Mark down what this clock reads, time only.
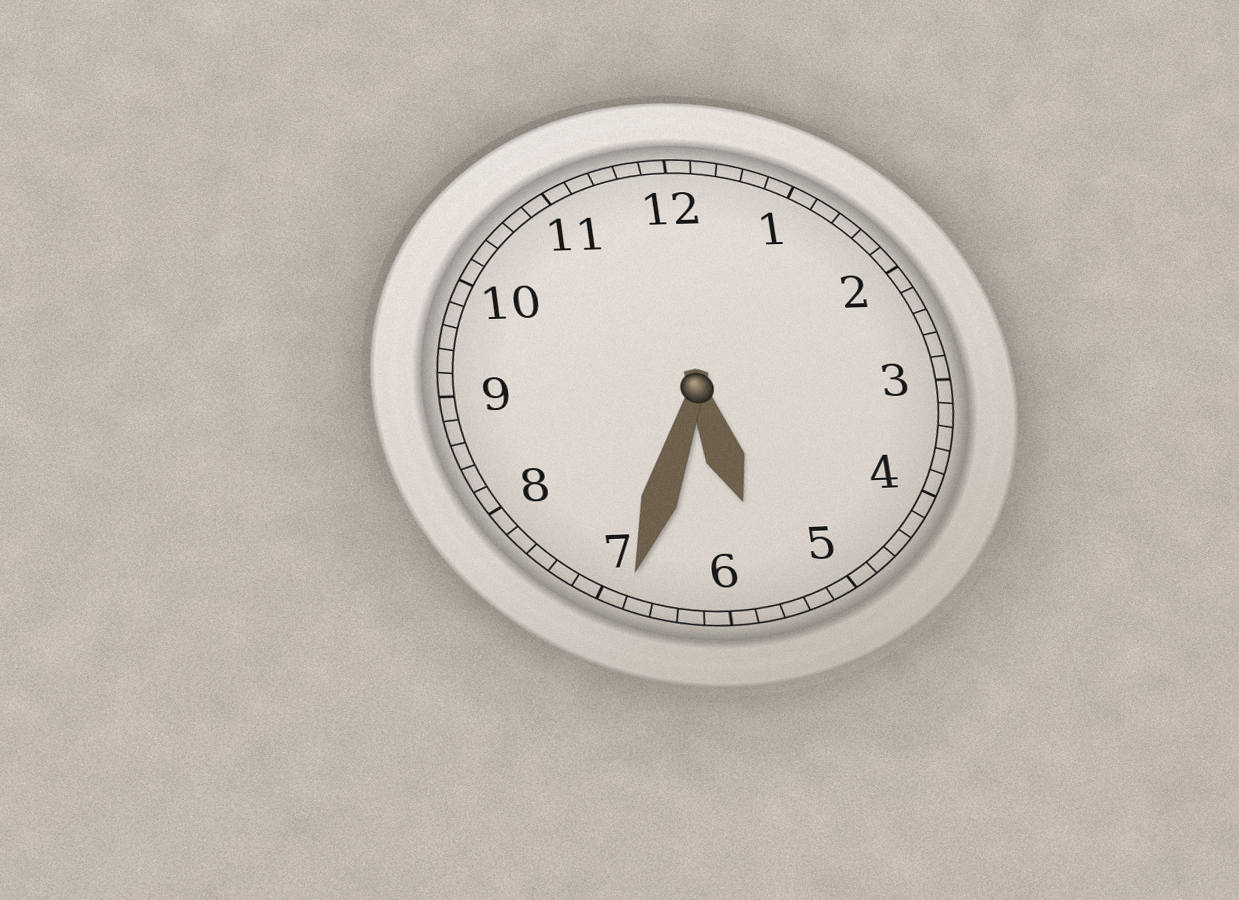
5:34
